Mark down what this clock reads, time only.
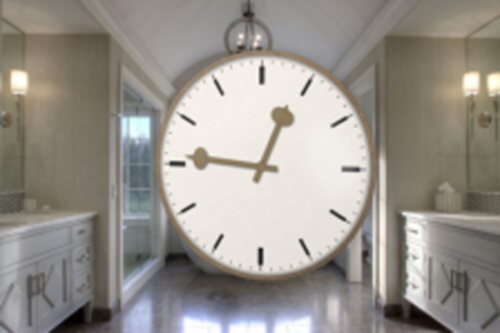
12:46
